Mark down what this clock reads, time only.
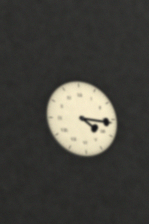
4:16
